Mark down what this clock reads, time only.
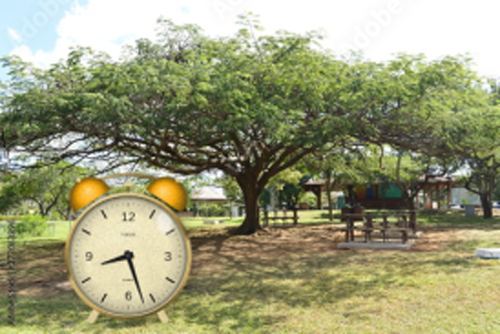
8:27
